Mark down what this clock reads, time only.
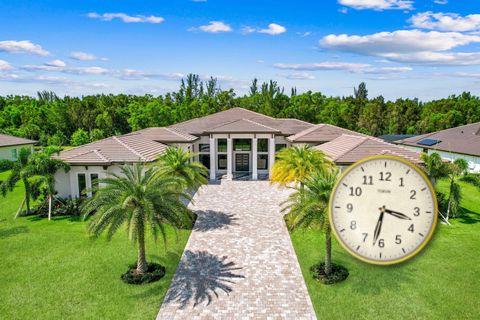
3:32
